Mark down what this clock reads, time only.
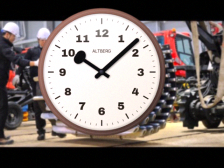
10:08
